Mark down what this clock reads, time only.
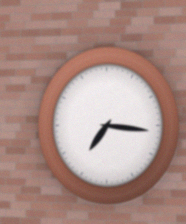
7:16
